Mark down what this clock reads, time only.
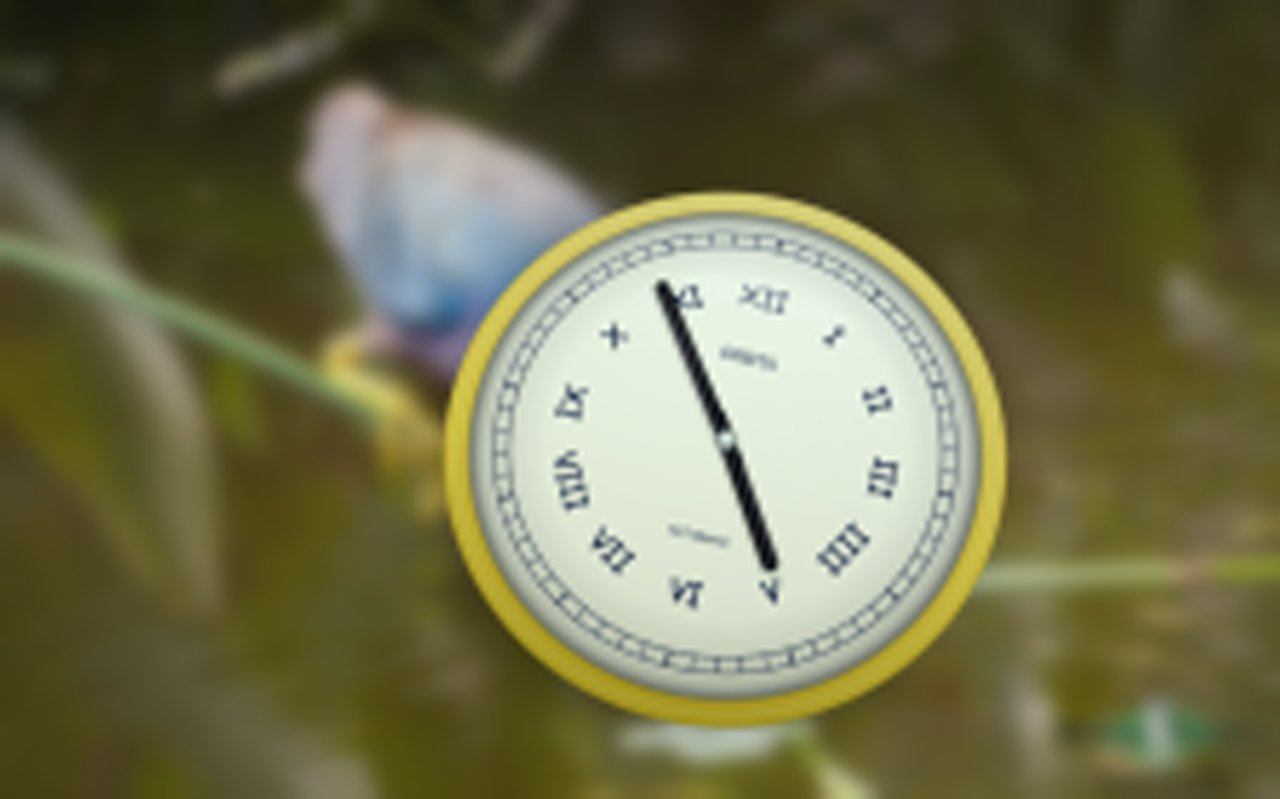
4:54
